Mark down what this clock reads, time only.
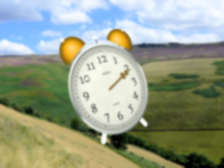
2:11
